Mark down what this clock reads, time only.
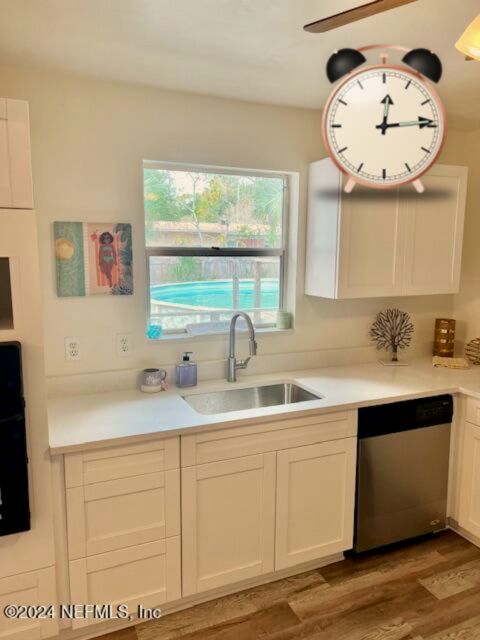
12:14
